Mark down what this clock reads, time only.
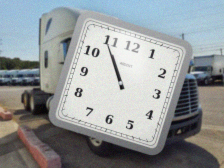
10:54
